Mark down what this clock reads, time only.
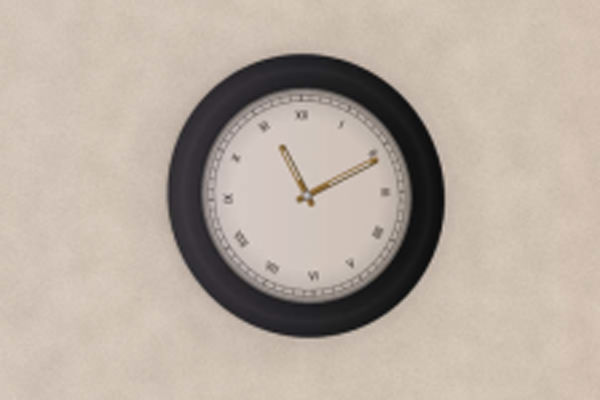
11:11
